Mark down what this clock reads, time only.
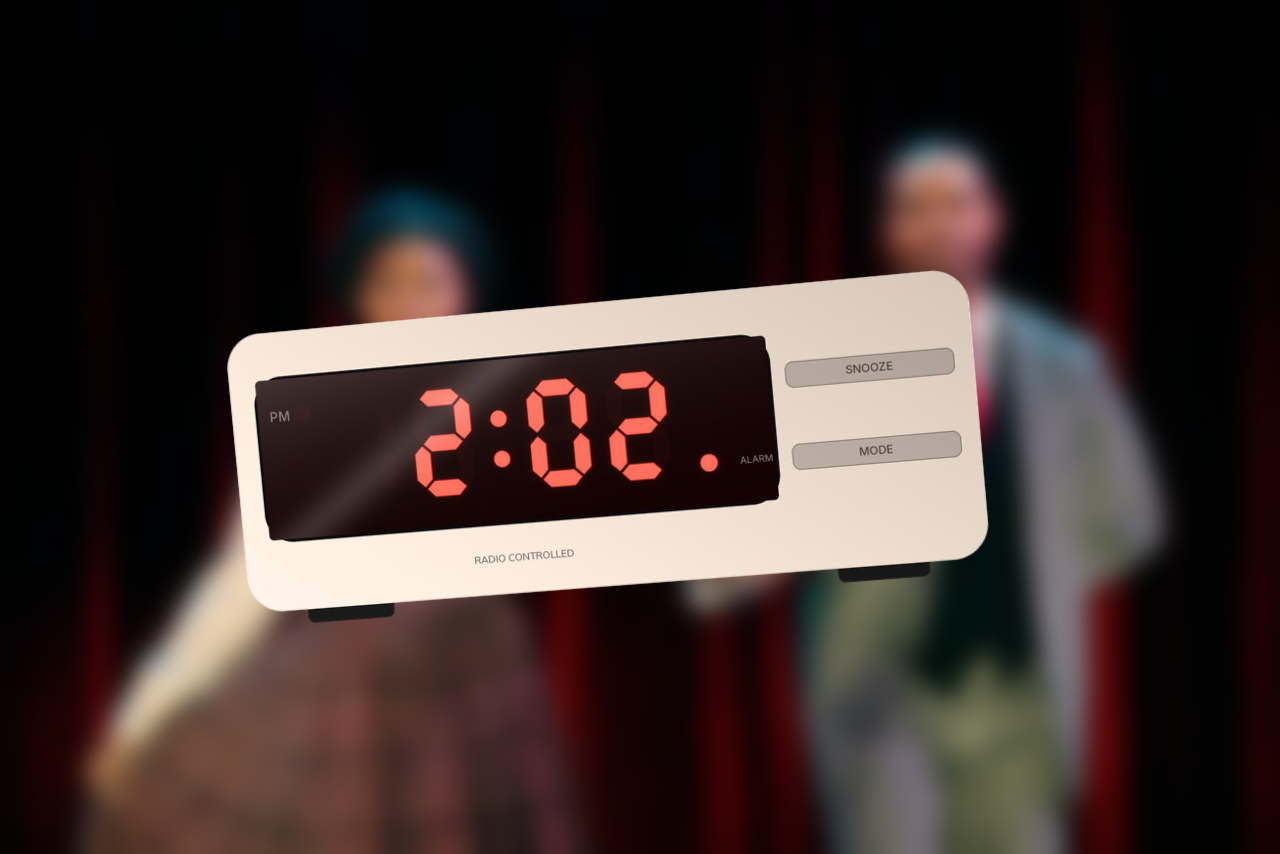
2:02
